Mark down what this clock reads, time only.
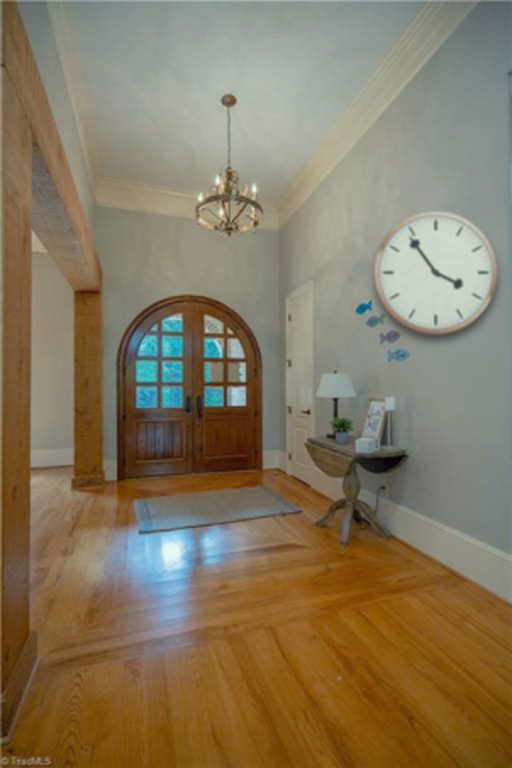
3:54
